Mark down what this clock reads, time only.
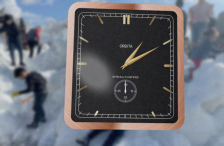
1:10
